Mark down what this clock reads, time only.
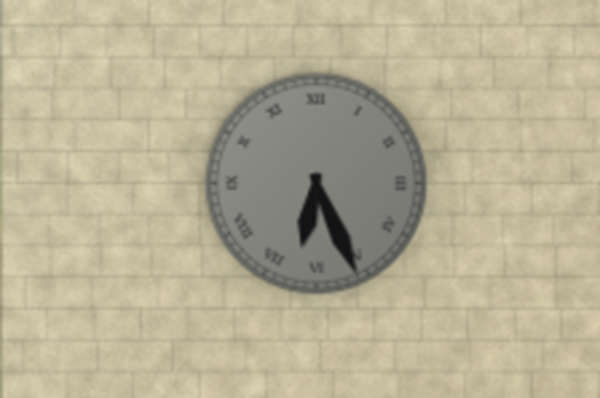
6:26
